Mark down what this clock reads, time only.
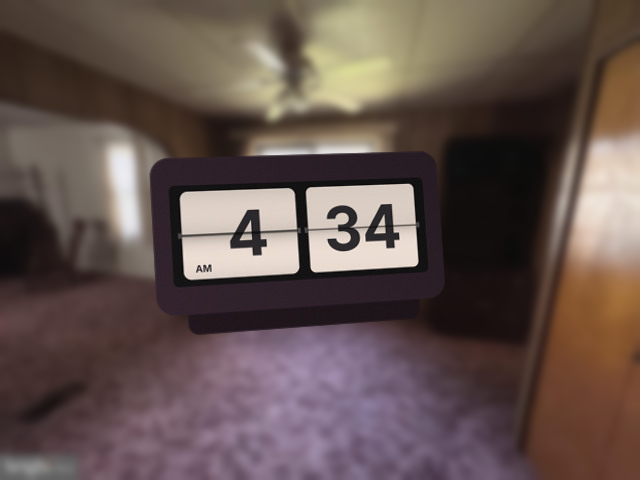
4:34
